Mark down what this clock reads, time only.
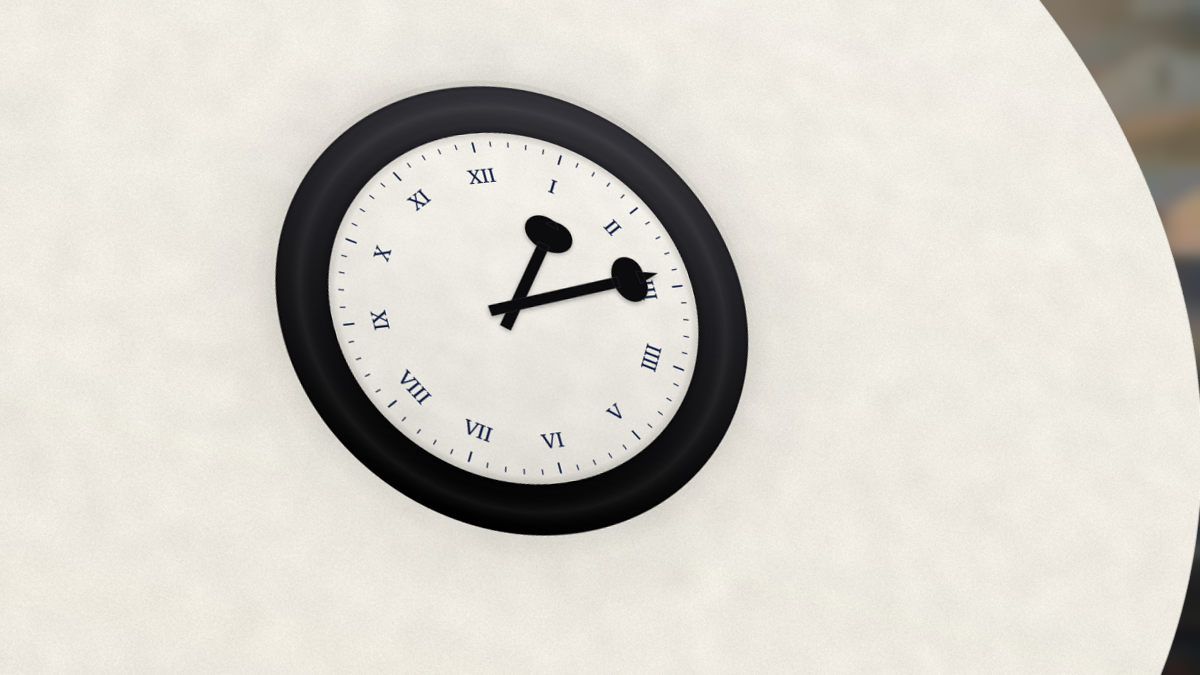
1:14
